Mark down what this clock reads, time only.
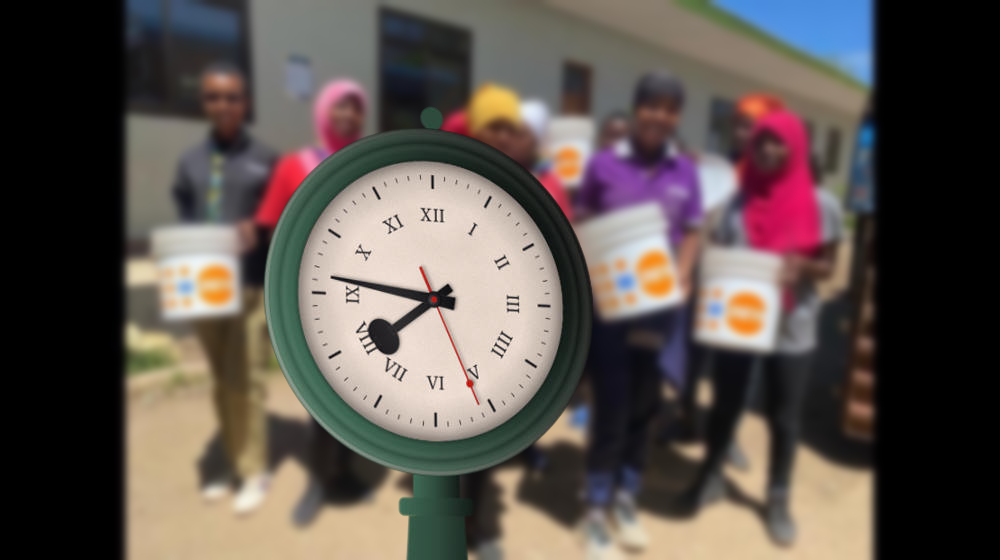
7:46:26
